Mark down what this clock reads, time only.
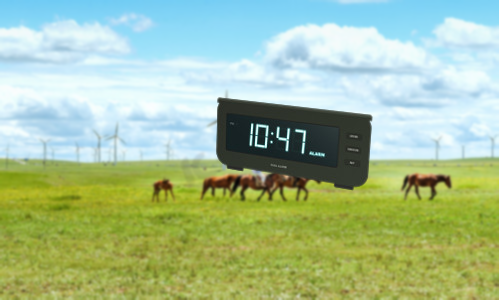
10:47
